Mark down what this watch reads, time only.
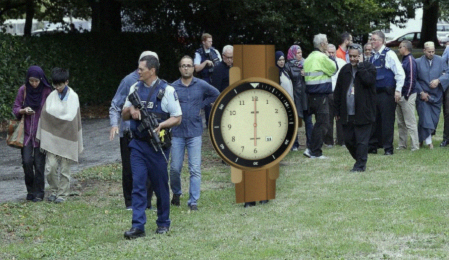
6:00
